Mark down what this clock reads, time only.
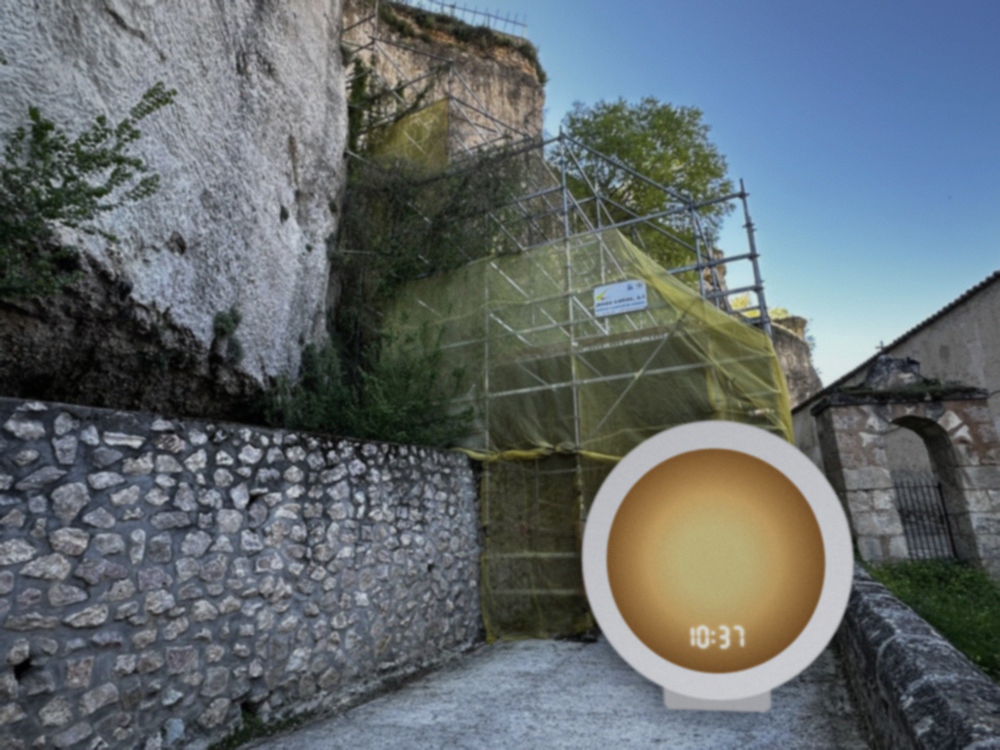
10:37
